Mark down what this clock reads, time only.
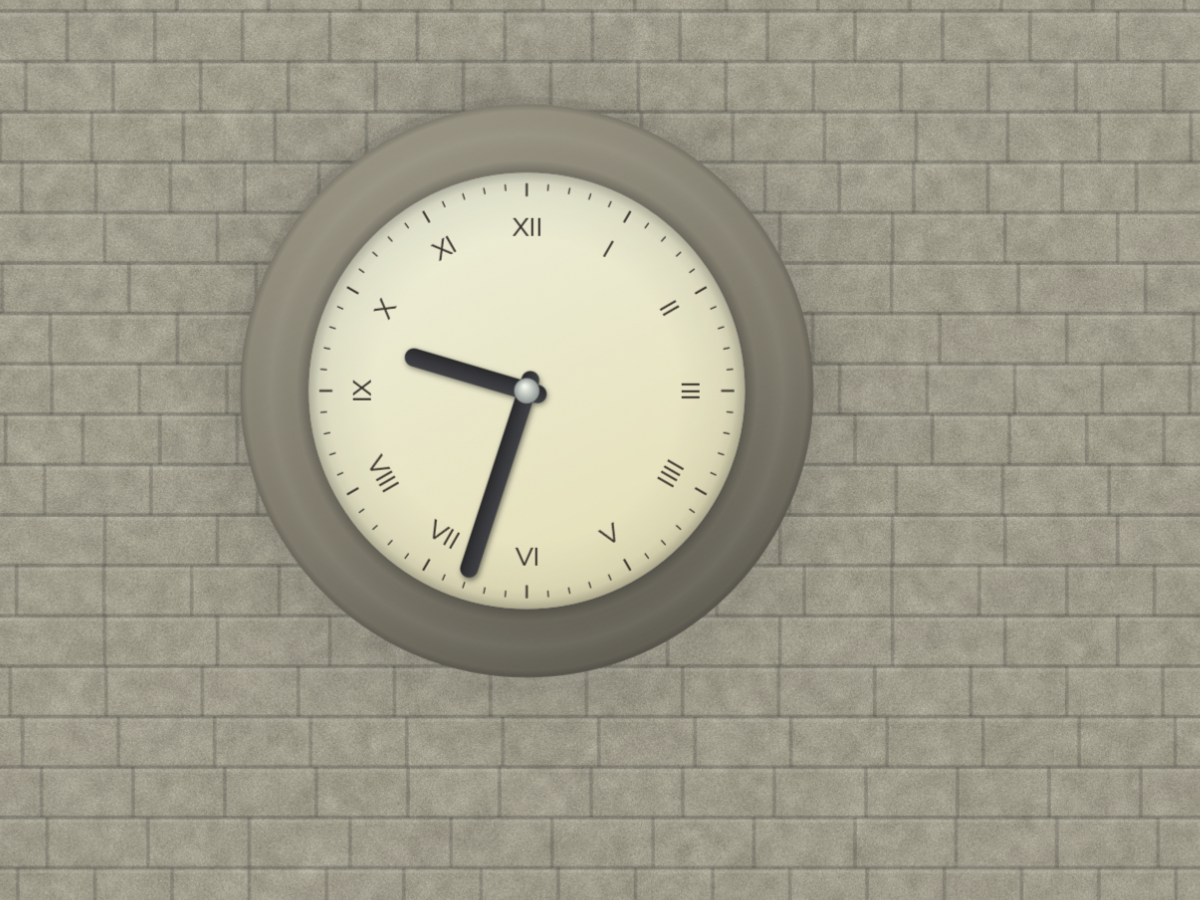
9:33
